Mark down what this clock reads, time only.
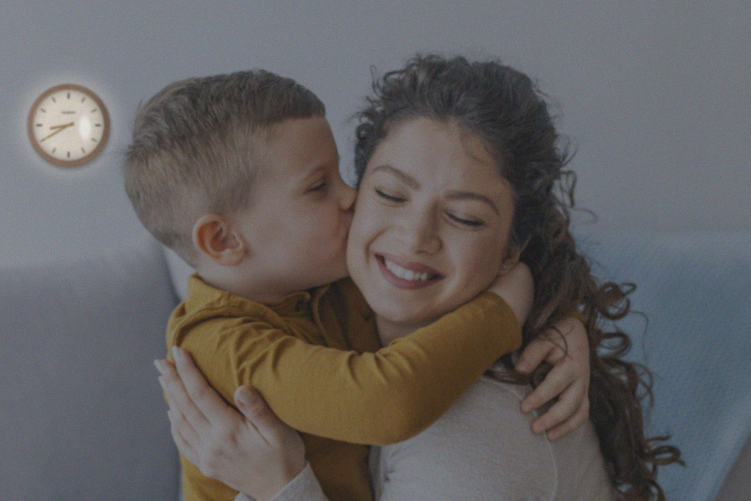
8:40
